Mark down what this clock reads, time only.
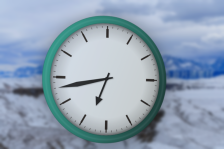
6:43
